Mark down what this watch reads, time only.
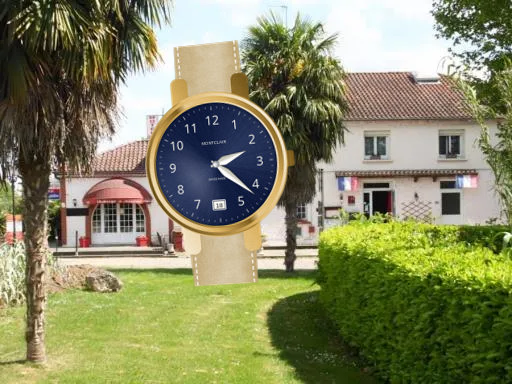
2:22
